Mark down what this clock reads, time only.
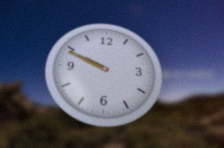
9:49
